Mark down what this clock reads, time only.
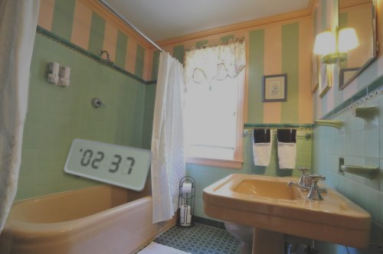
2:37
